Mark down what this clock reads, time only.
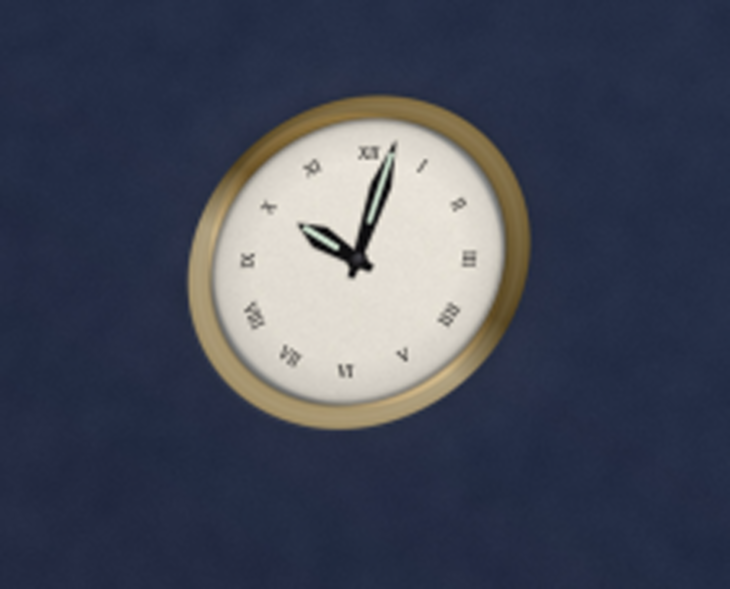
10:02
